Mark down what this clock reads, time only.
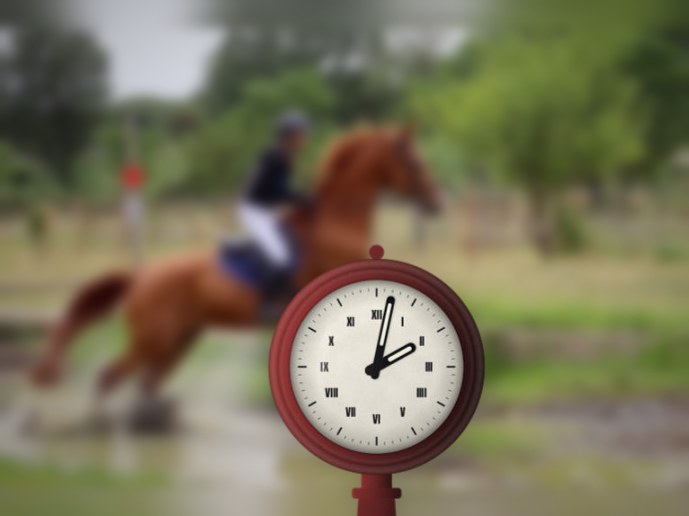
2:02
